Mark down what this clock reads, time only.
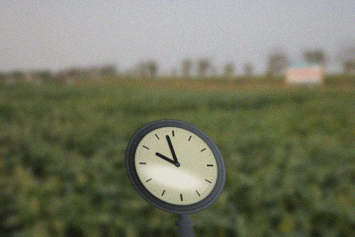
9:58
